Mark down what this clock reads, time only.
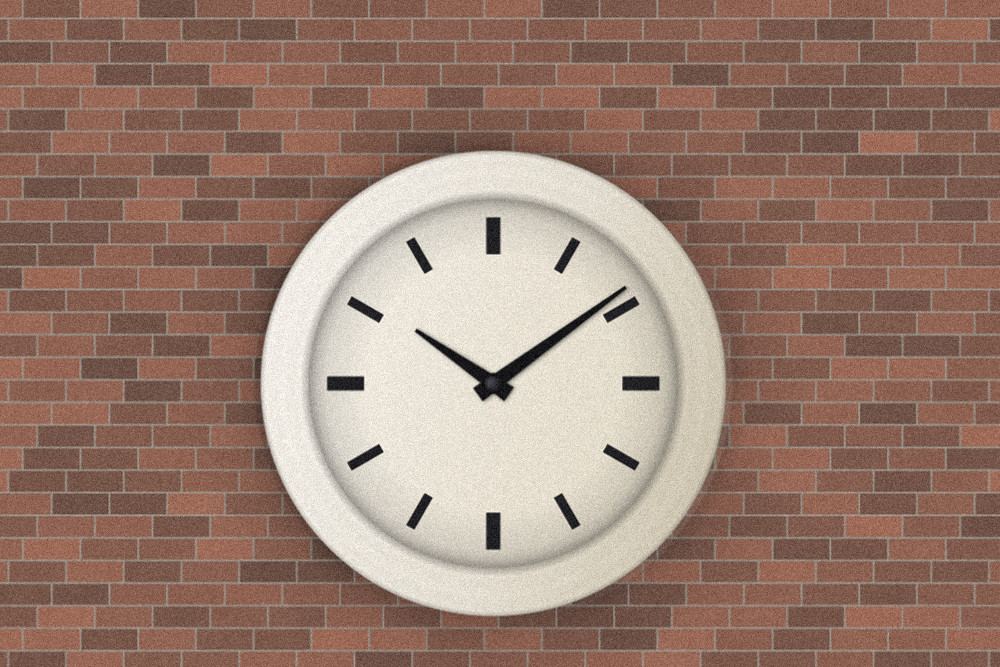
10:09
